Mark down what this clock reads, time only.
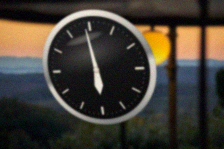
5:59
